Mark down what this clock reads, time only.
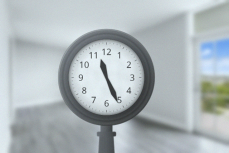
11:26
